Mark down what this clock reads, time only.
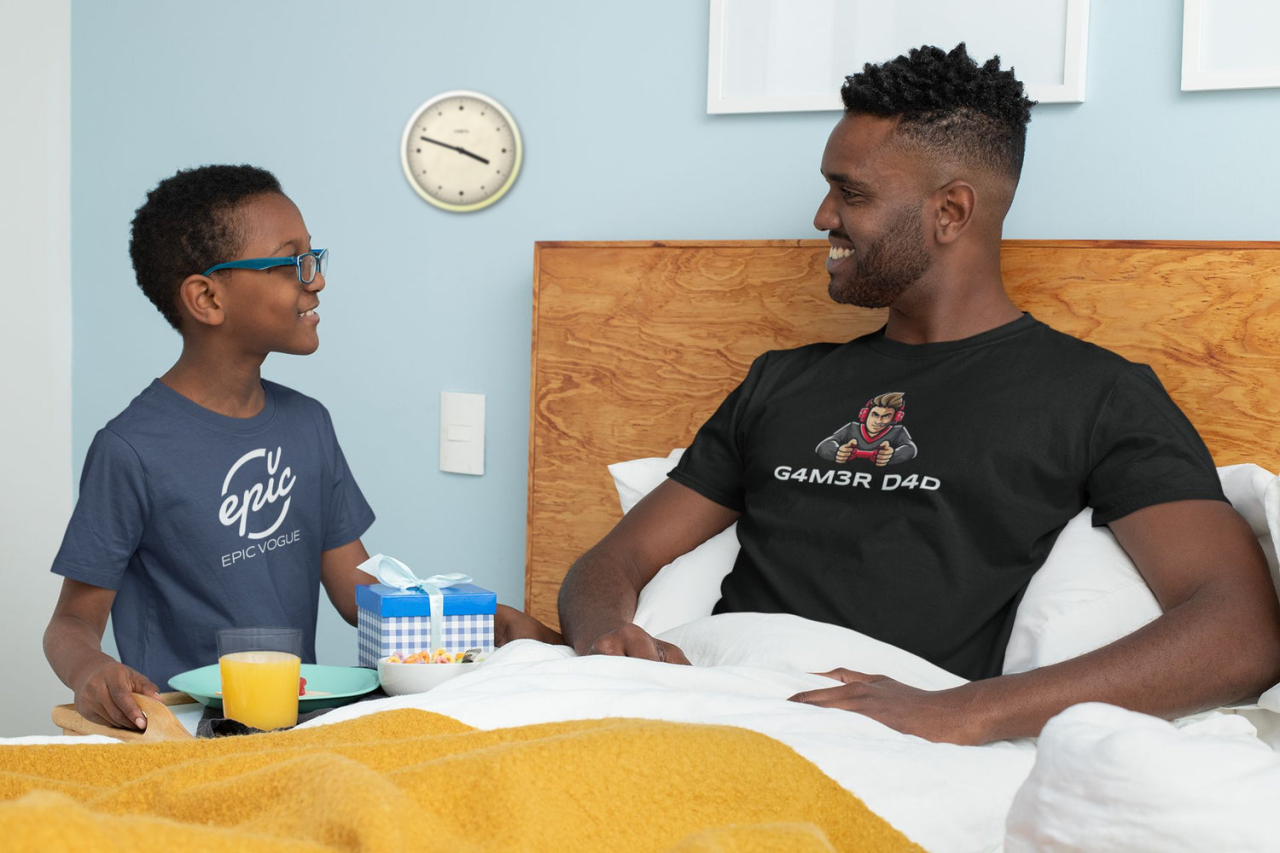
3:48
